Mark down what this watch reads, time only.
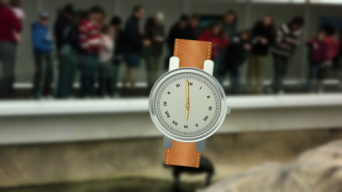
5:59
